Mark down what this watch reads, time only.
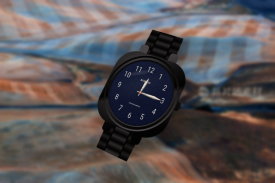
12:15
